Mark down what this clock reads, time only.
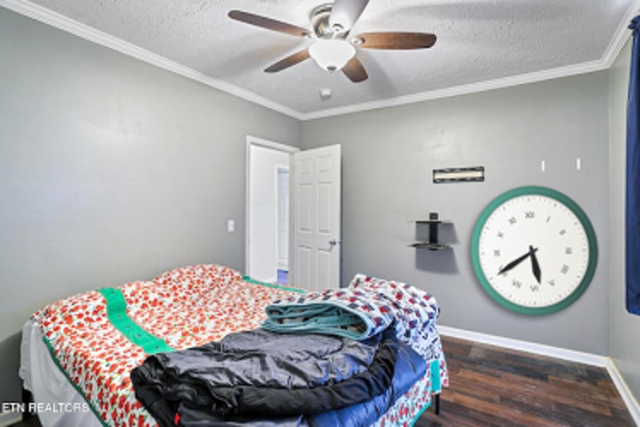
5:40
